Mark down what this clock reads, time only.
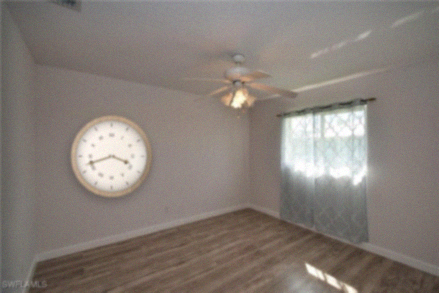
3:42
